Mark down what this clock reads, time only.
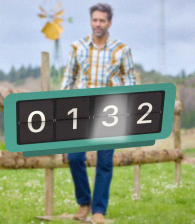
1:32
